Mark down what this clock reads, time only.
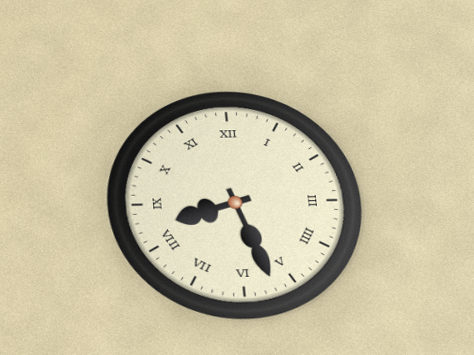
8:27
